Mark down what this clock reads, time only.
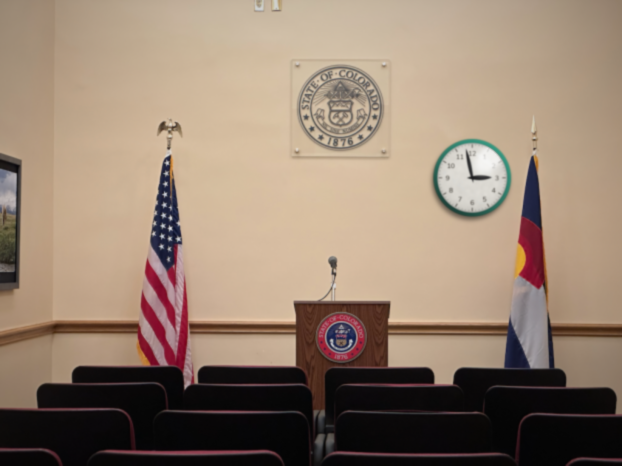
2:58
